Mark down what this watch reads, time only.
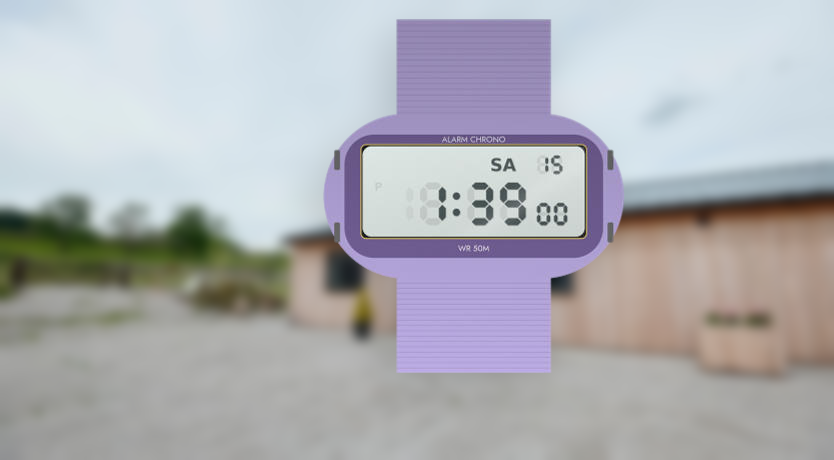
1:39:00
